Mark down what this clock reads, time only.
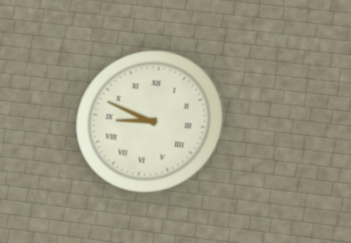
8:48
